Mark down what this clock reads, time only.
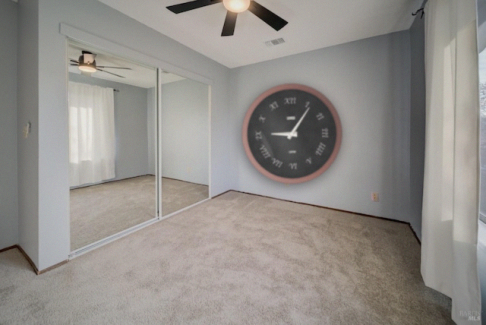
9:06
